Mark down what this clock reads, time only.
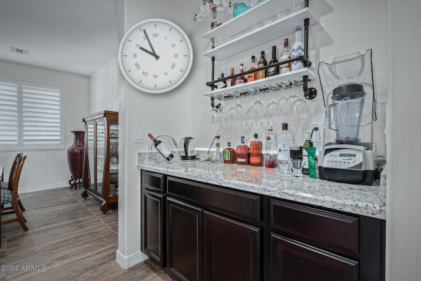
9:56
